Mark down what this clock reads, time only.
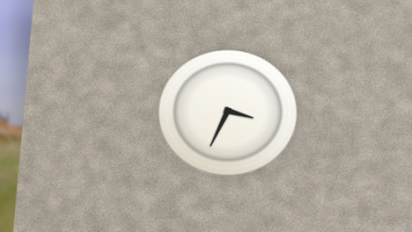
3:34
